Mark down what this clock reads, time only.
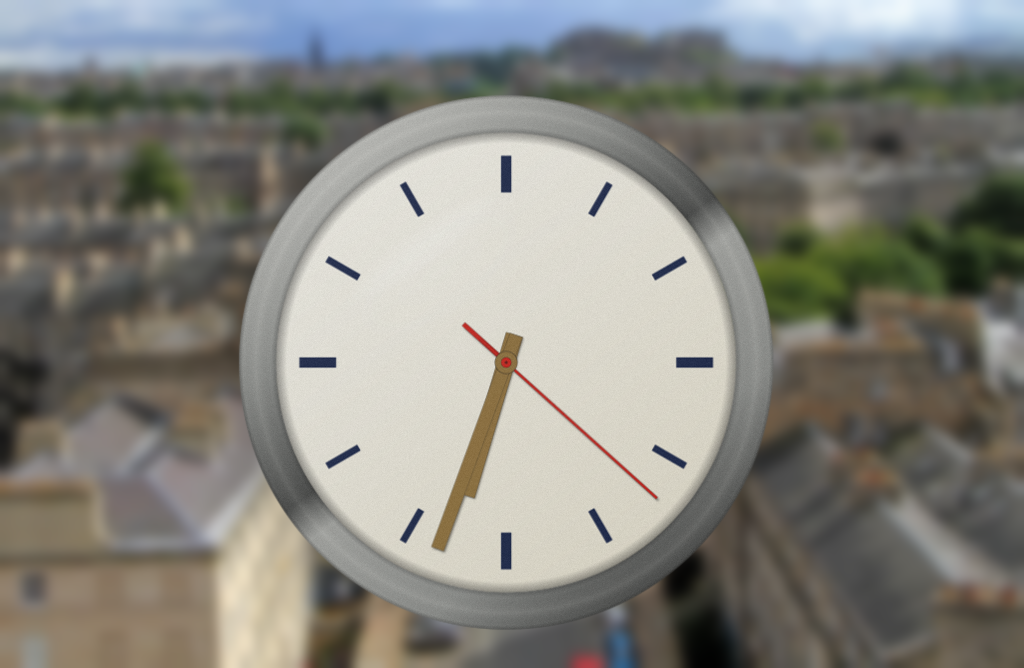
6:33:22
